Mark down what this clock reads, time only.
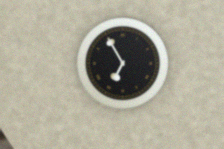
6:55
